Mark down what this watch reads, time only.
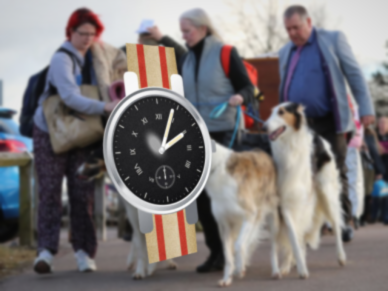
2:04
